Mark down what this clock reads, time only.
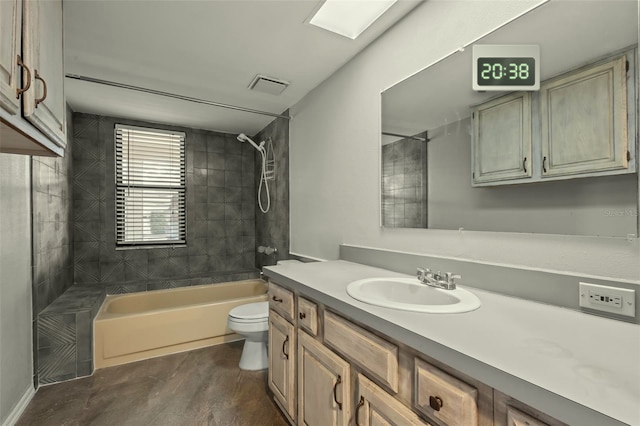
20:38
